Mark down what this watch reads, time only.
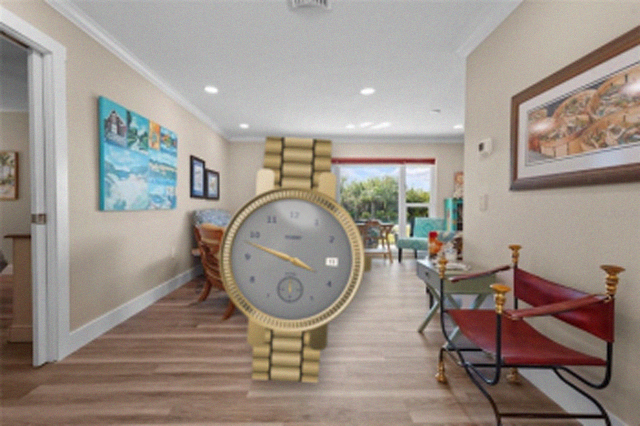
3:48
